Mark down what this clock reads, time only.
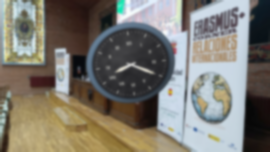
8:20
